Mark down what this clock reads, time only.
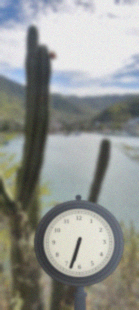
6:33
